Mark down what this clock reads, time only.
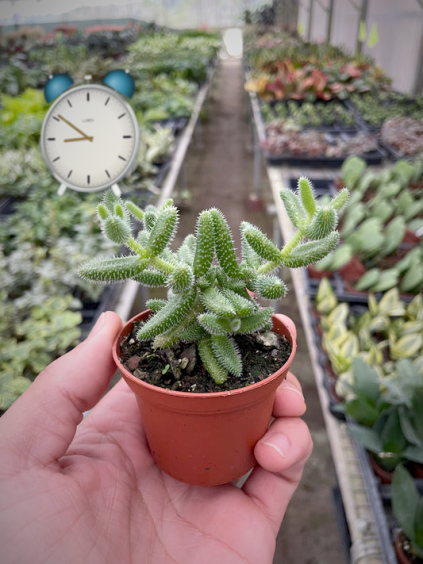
8:51
